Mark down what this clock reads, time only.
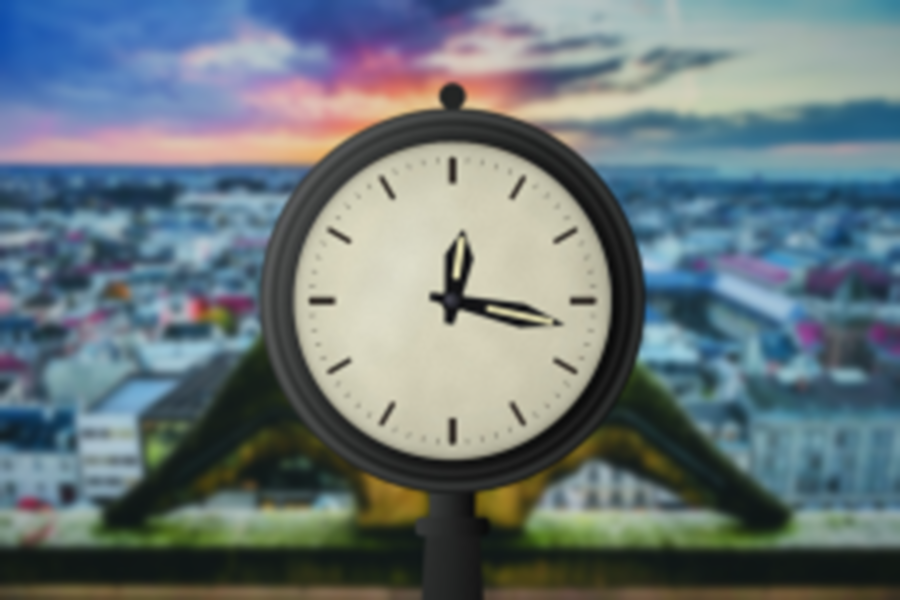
12:17
